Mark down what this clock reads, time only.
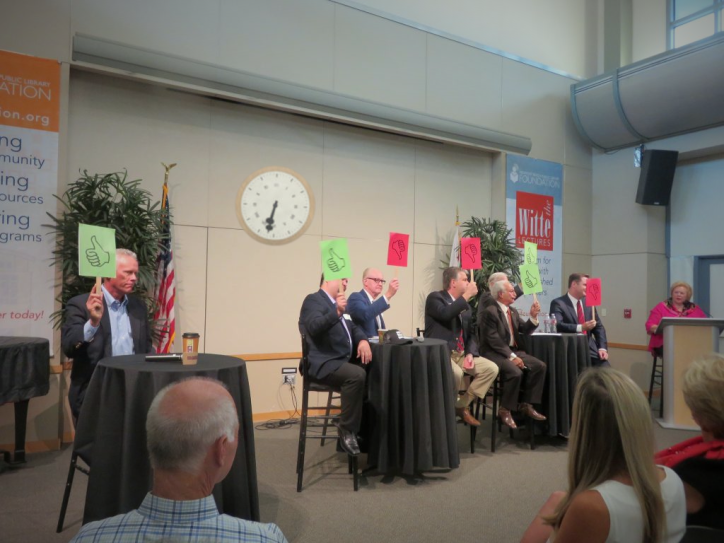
6:32
